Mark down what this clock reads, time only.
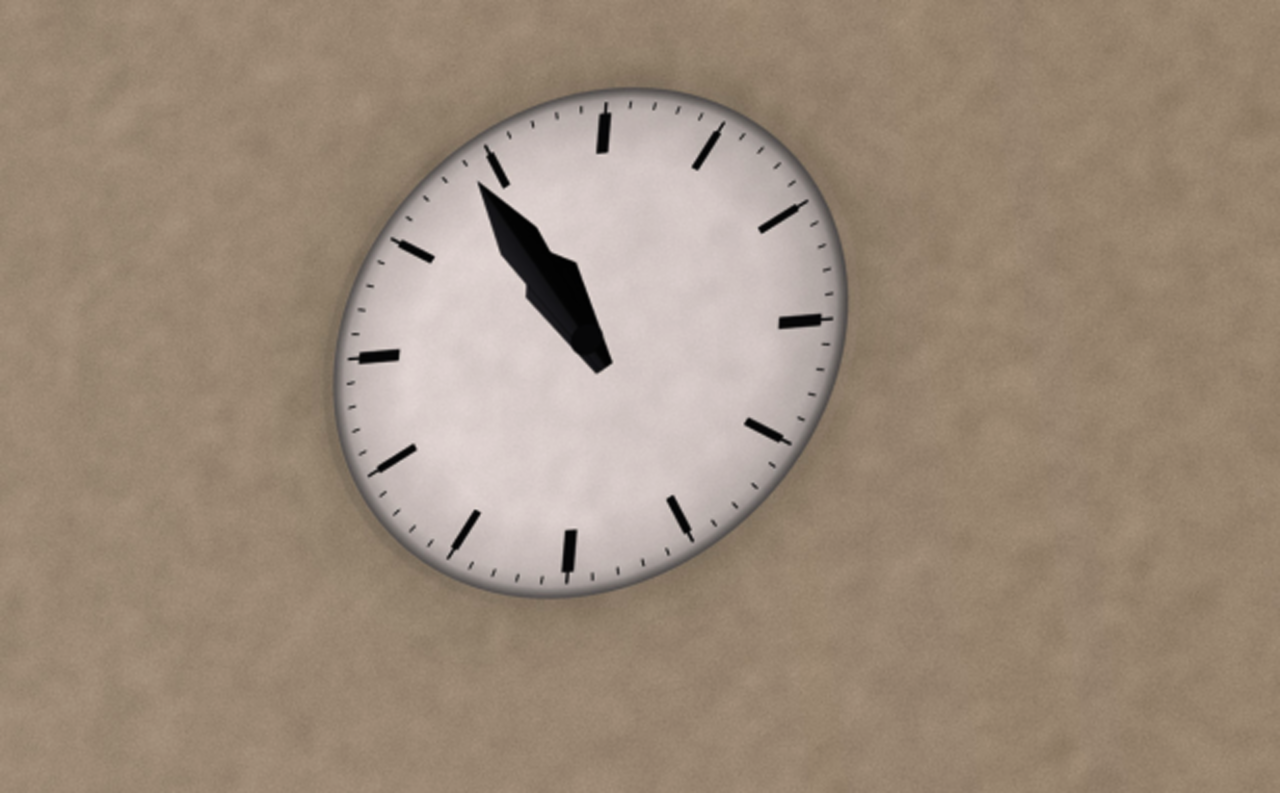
10:54
